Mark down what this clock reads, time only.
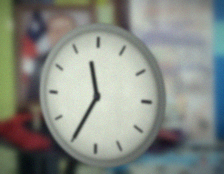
11:35
